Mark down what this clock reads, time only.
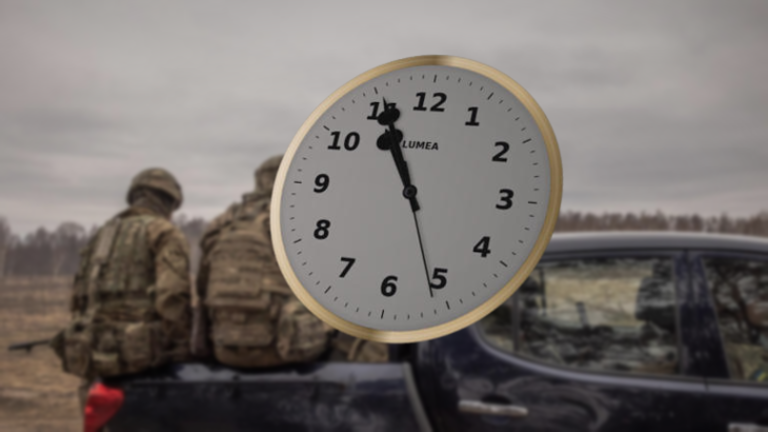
10:55:26
